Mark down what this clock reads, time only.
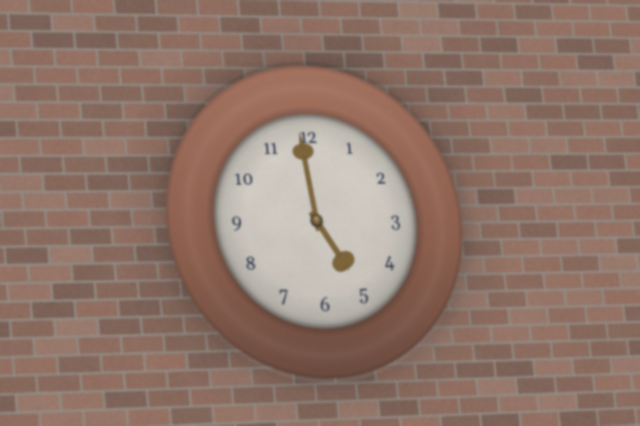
4:59
